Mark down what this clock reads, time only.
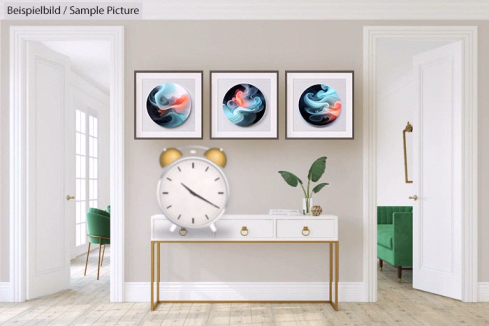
10:20
